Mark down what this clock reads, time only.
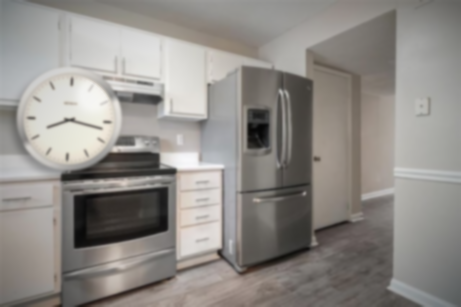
8:17
